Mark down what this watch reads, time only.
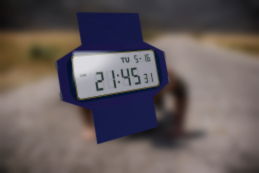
21:45:31
